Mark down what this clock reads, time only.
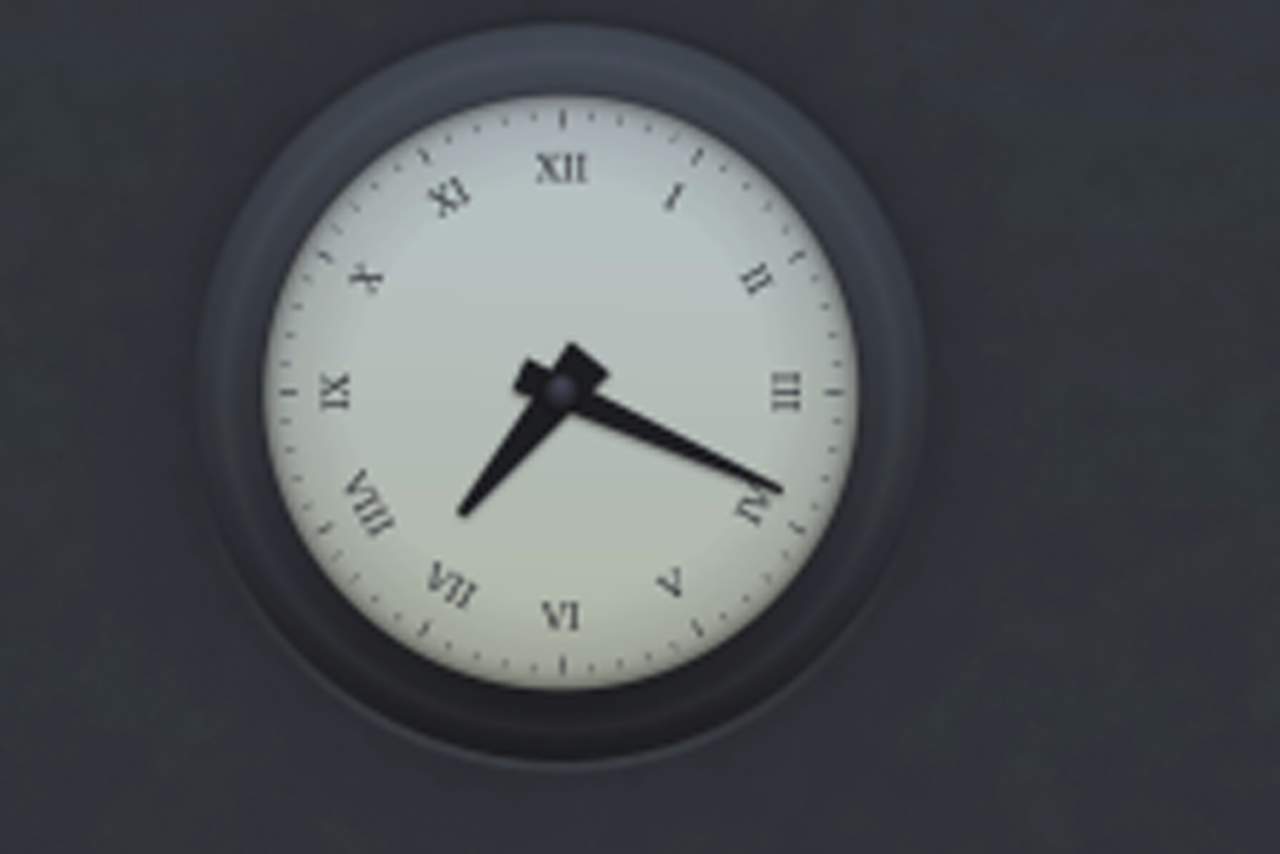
7:19
